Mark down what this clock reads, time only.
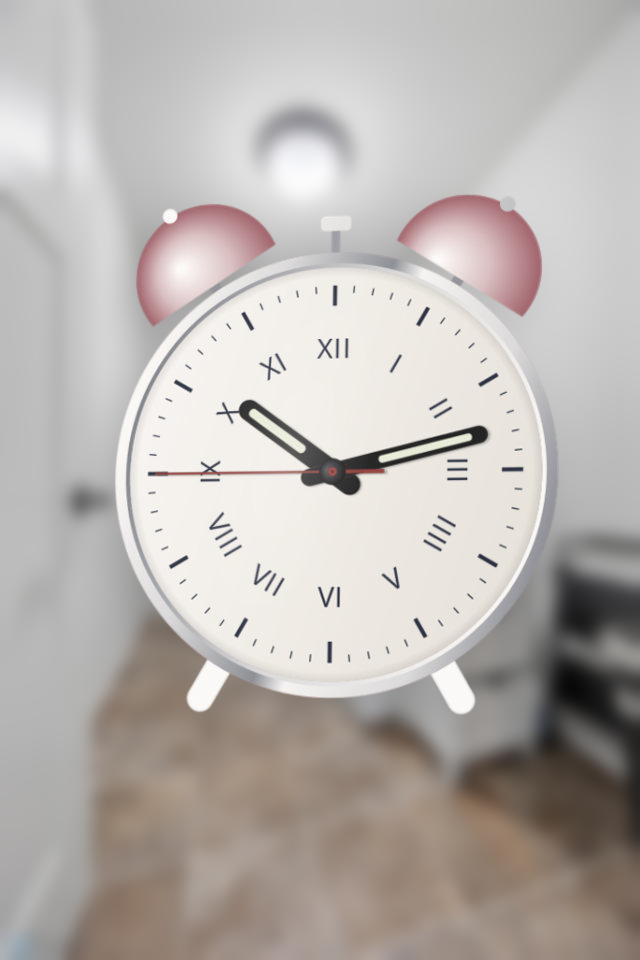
10:12:45
